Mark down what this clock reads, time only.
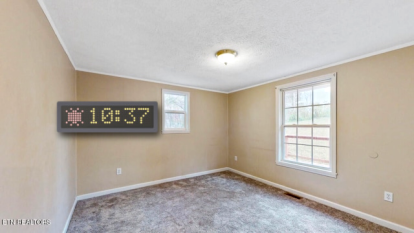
10:37
